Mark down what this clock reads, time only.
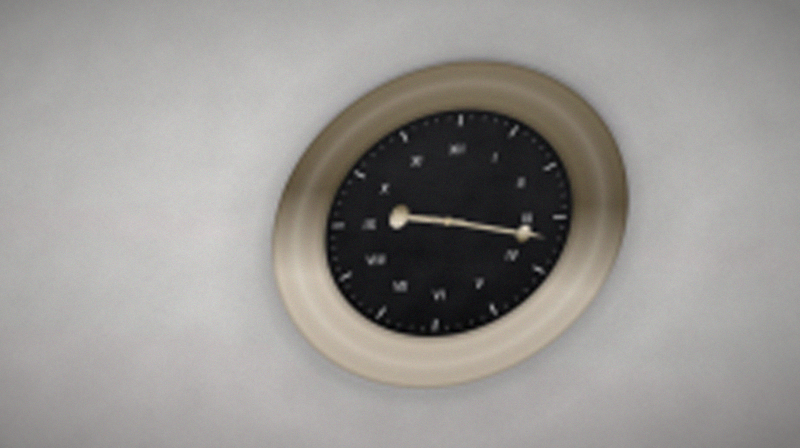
9:17
